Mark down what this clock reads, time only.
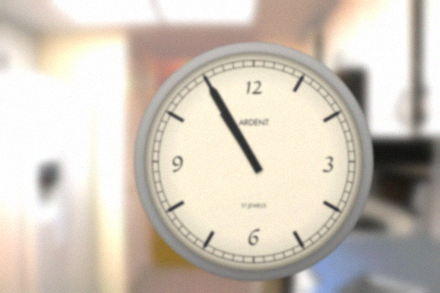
10:55
